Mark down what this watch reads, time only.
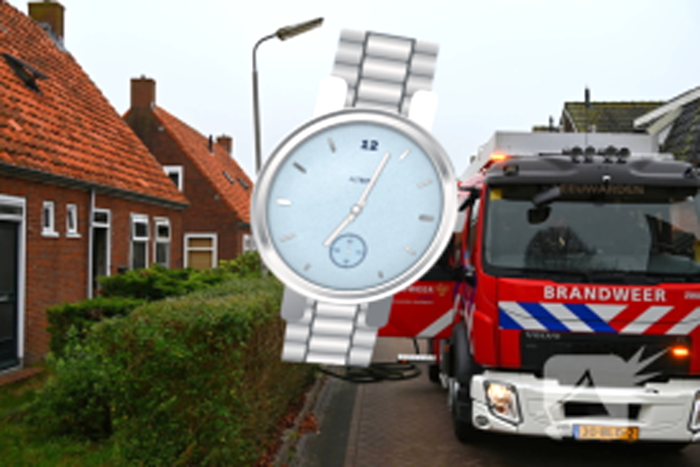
7:03
